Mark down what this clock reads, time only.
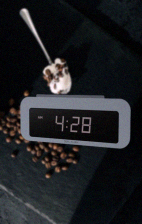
4:28
